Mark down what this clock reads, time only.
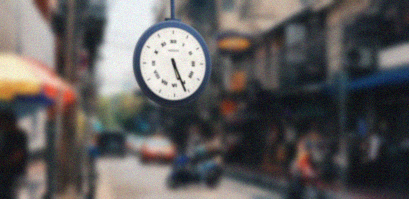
5:26
